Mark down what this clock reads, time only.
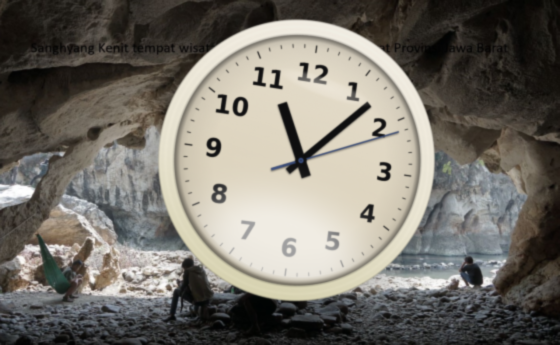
11:07:11
